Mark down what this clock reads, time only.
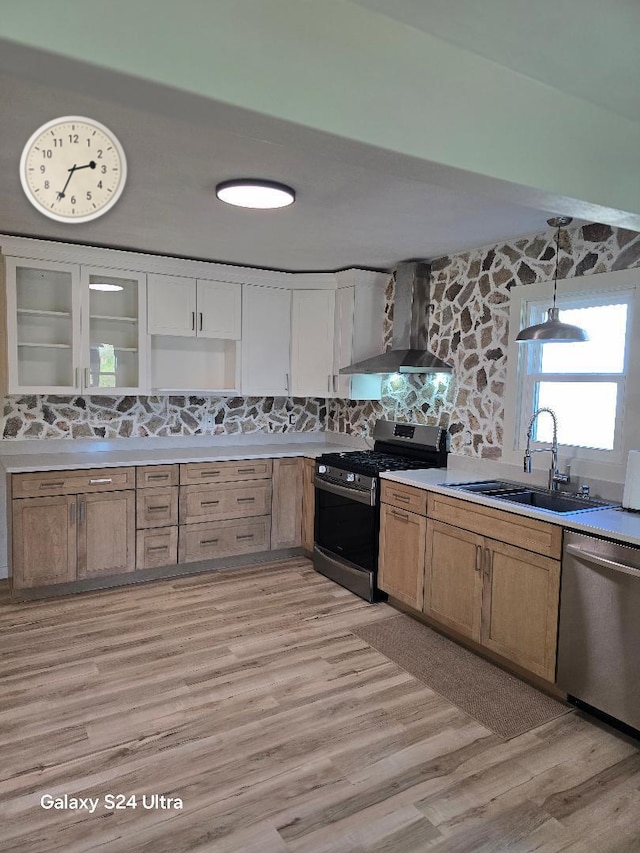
2:34
